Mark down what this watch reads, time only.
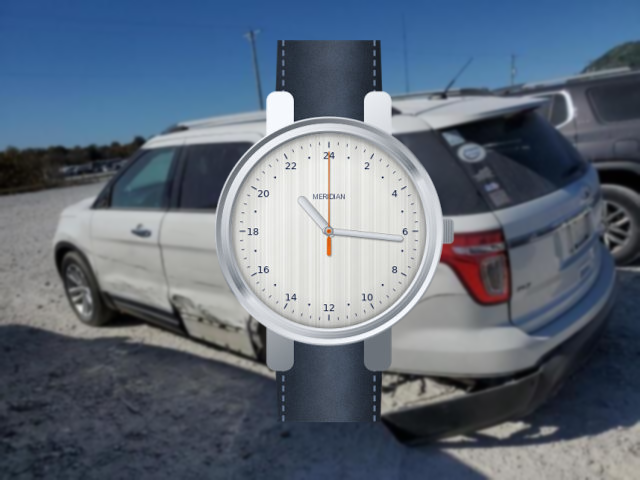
21:16:00
